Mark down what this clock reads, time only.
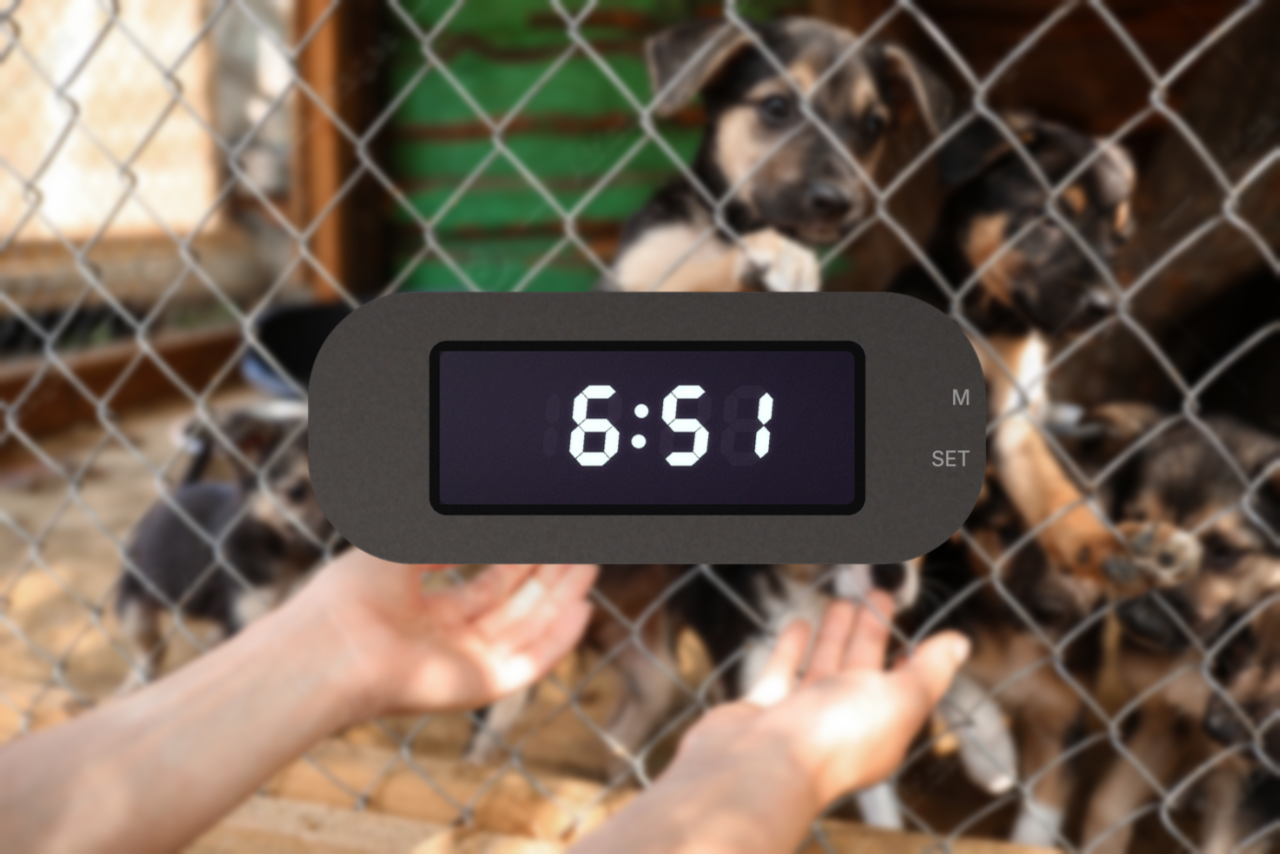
6:51
